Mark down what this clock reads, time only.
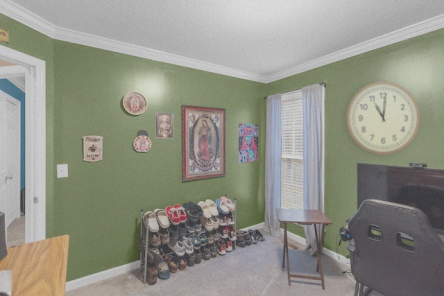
11:01
